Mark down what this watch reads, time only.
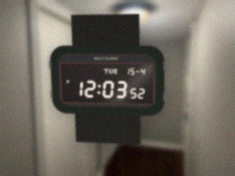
12:03:52
